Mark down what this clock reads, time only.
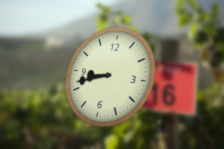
8:42
